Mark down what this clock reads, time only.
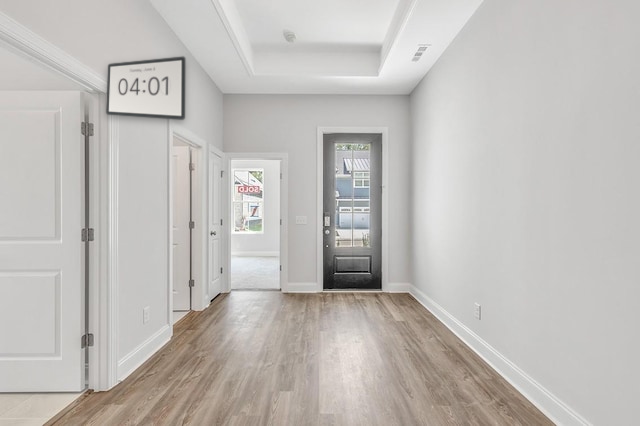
4:01
